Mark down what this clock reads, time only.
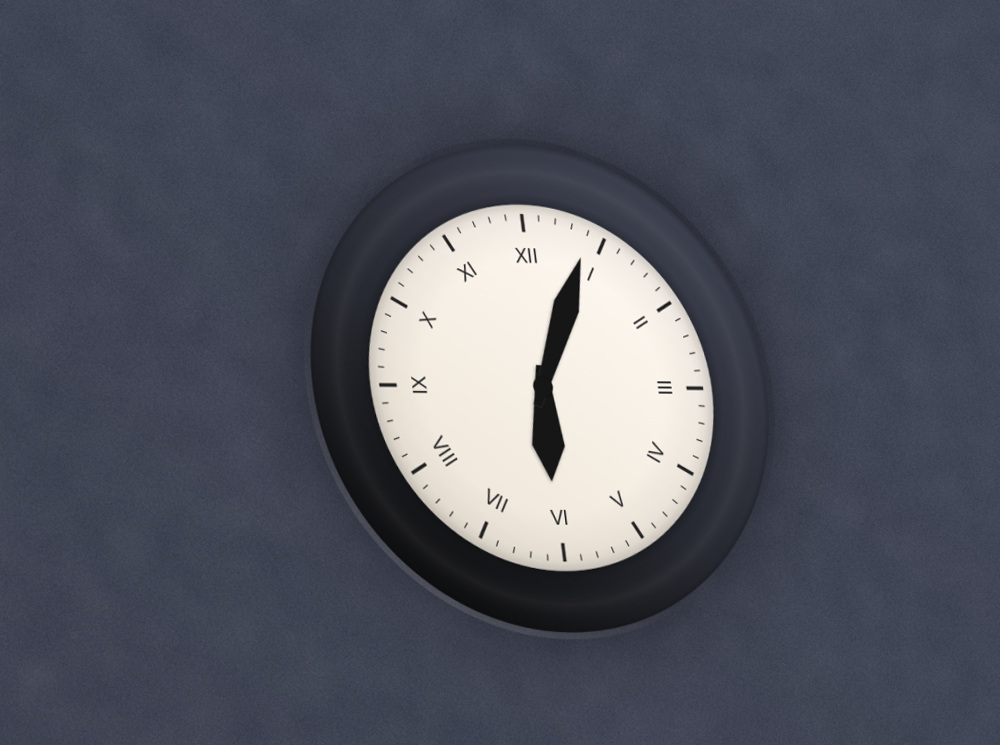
6:04
